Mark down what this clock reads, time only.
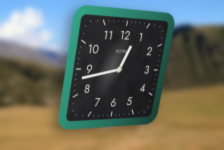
12:43
